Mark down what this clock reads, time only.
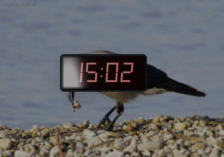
15:02
